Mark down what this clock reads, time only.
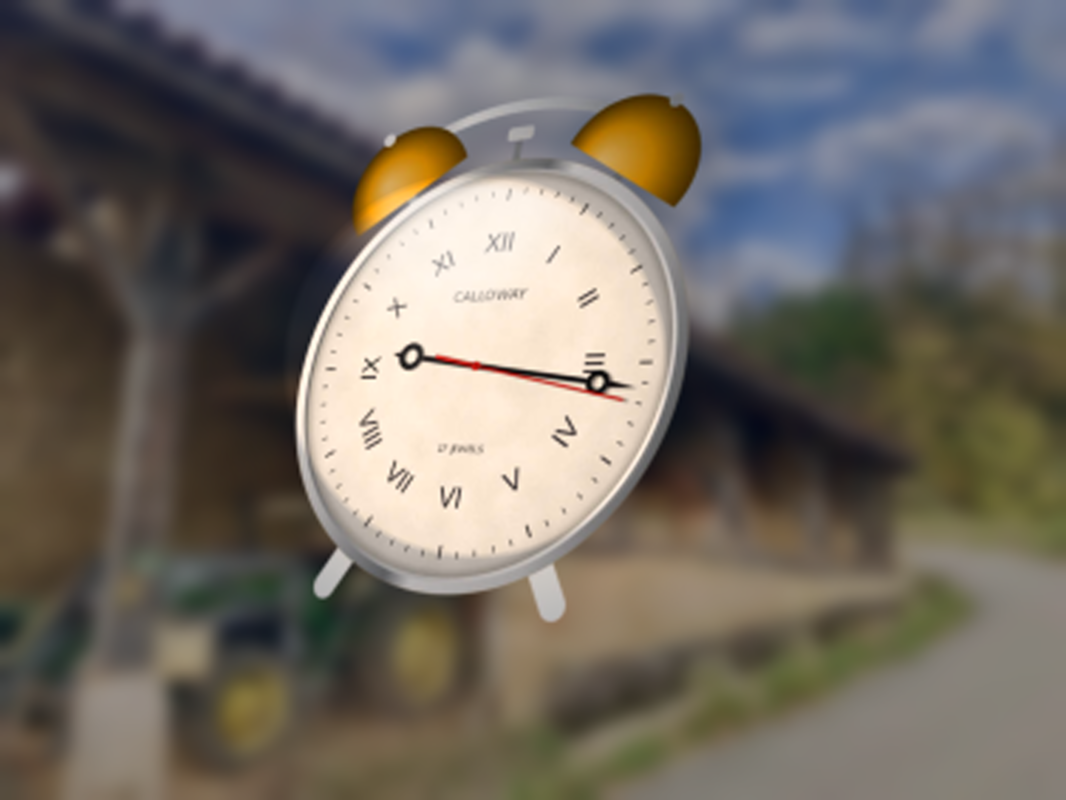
9:16:17
